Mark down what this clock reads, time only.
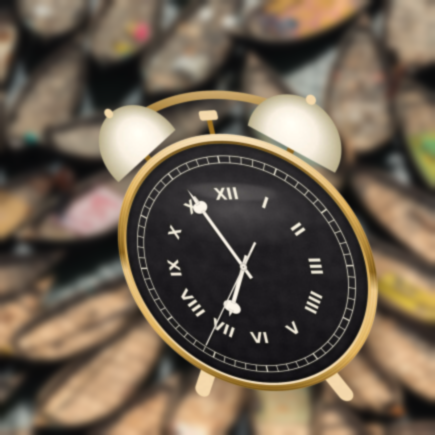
6:55:36
